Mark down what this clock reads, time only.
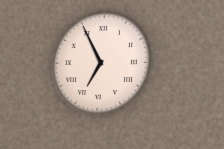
6:55
